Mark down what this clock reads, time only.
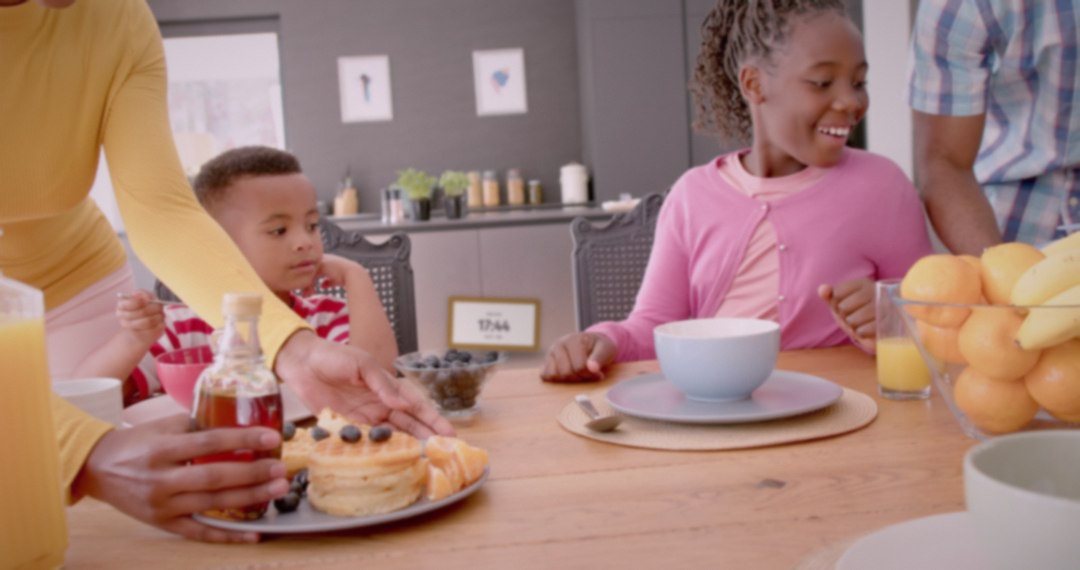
17:44
